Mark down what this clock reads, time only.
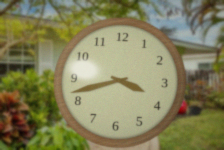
3:42
